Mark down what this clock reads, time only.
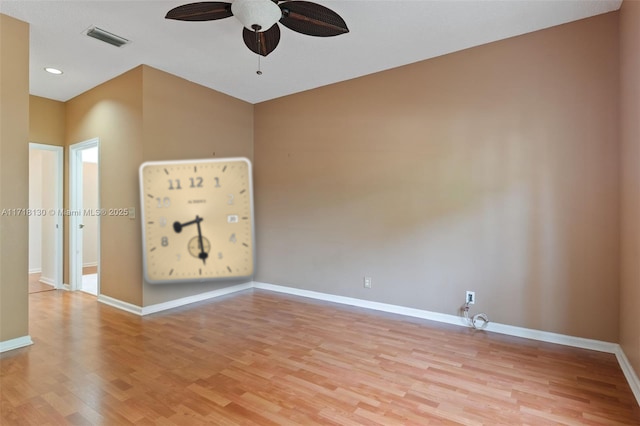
8:29
